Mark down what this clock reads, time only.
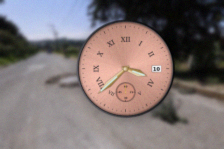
3:38
